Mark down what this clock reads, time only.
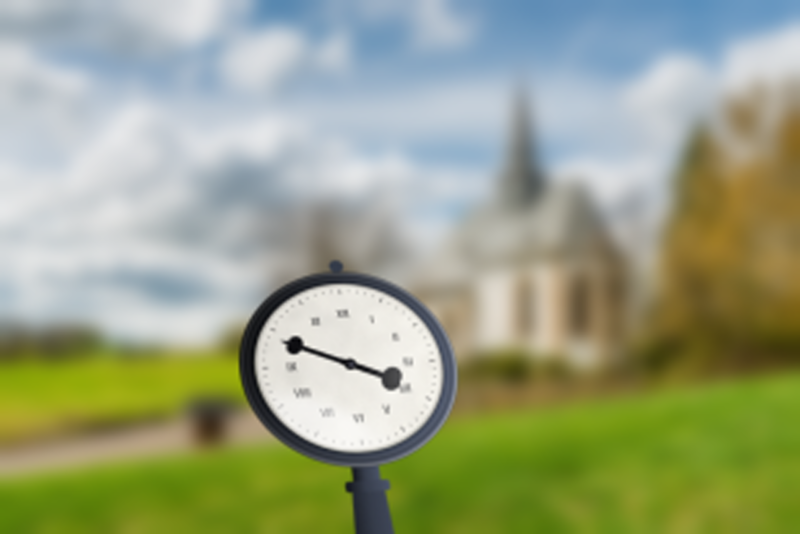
3:49
